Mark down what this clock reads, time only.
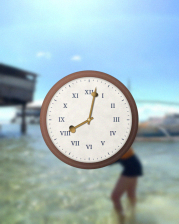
8:02
